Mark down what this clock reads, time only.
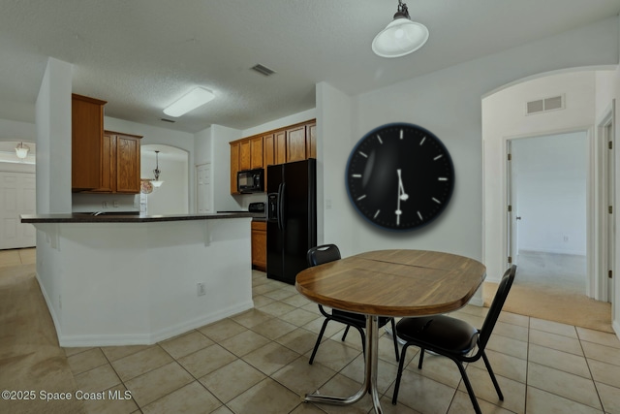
5:30
